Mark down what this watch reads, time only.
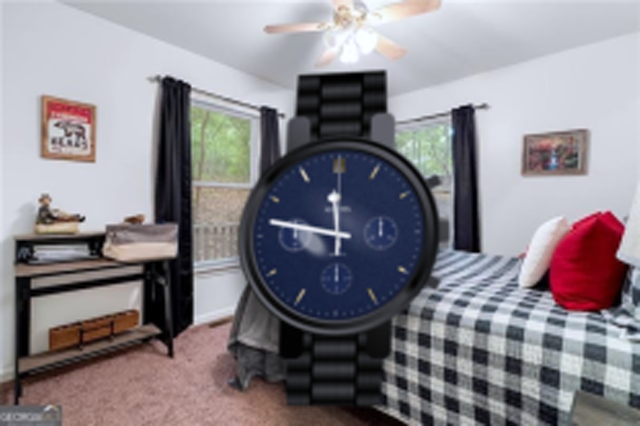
11:47
